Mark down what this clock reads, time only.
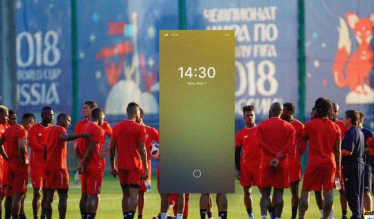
14:30
